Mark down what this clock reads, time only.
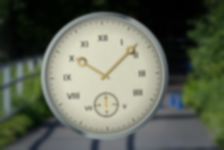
10:08
